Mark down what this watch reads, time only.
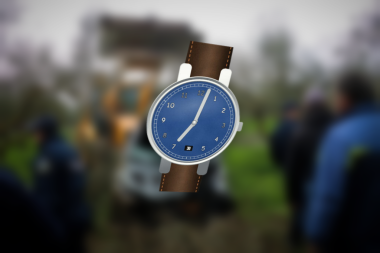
7:02
